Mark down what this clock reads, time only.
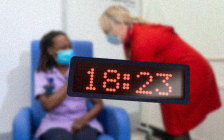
18:23
